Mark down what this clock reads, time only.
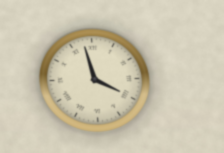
3:58
